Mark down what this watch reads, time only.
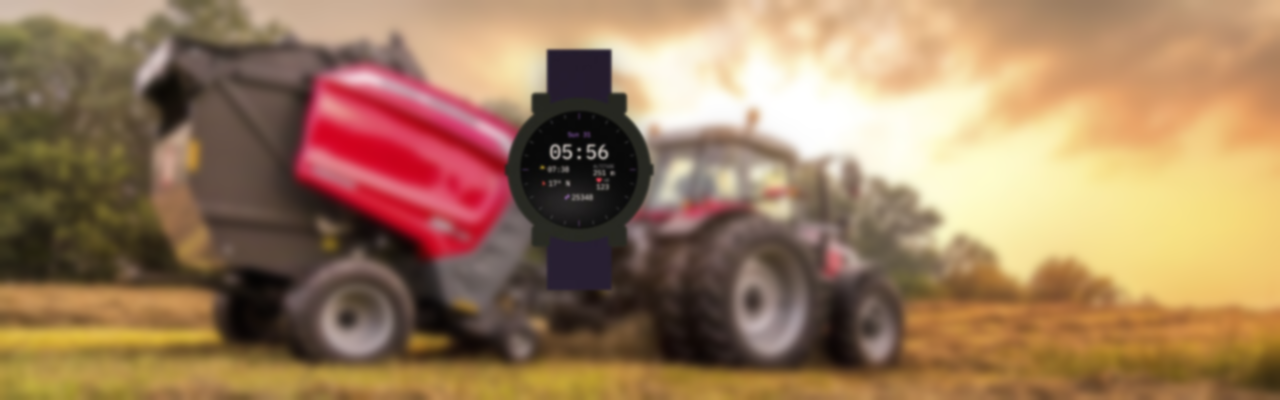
5:56
